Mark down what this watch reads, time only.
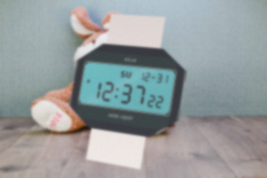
12:37:22
